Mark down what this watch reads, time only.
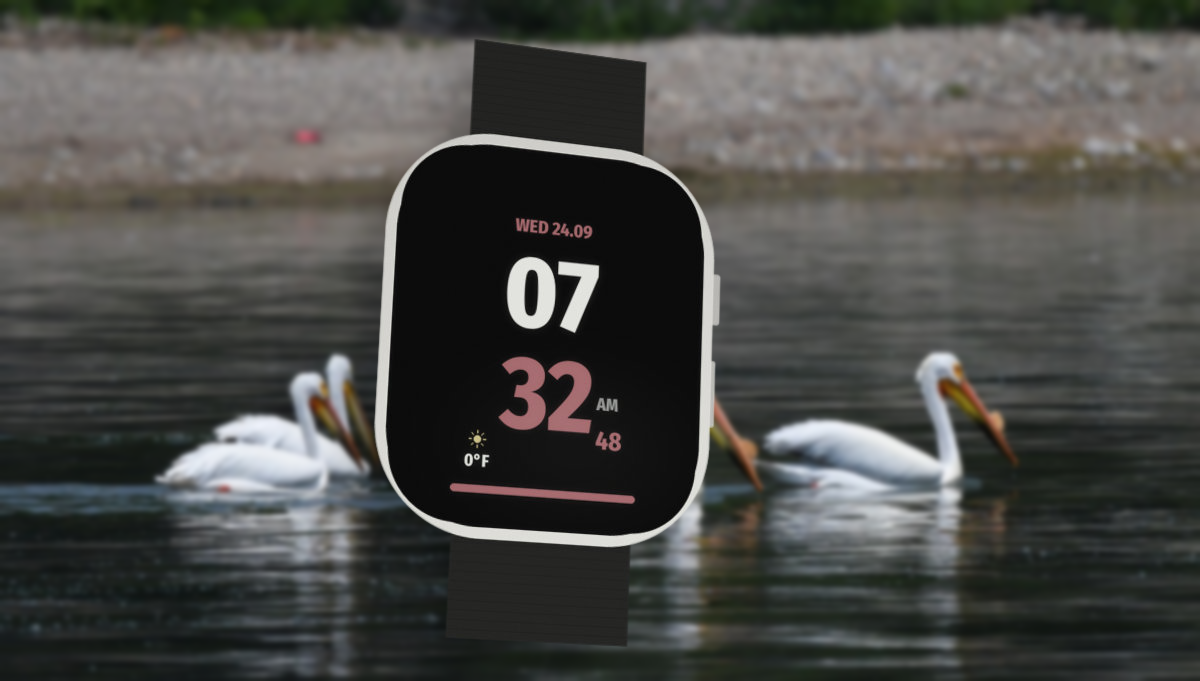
7:32:48
